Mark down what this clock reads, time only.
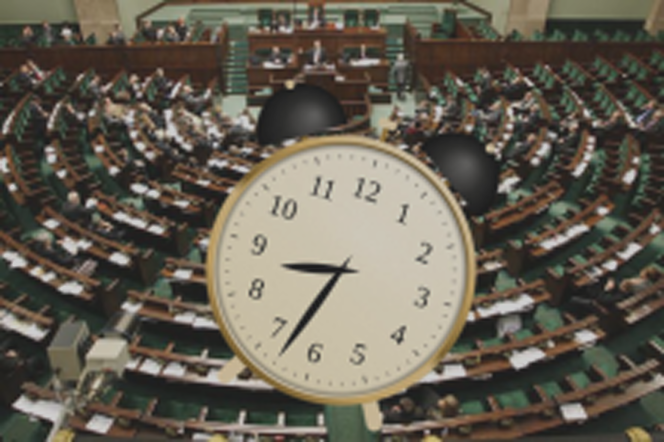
8:33
